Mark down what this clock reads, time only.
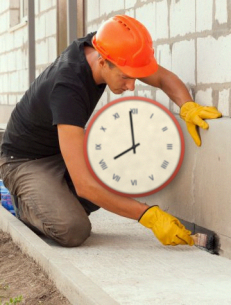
7:59
